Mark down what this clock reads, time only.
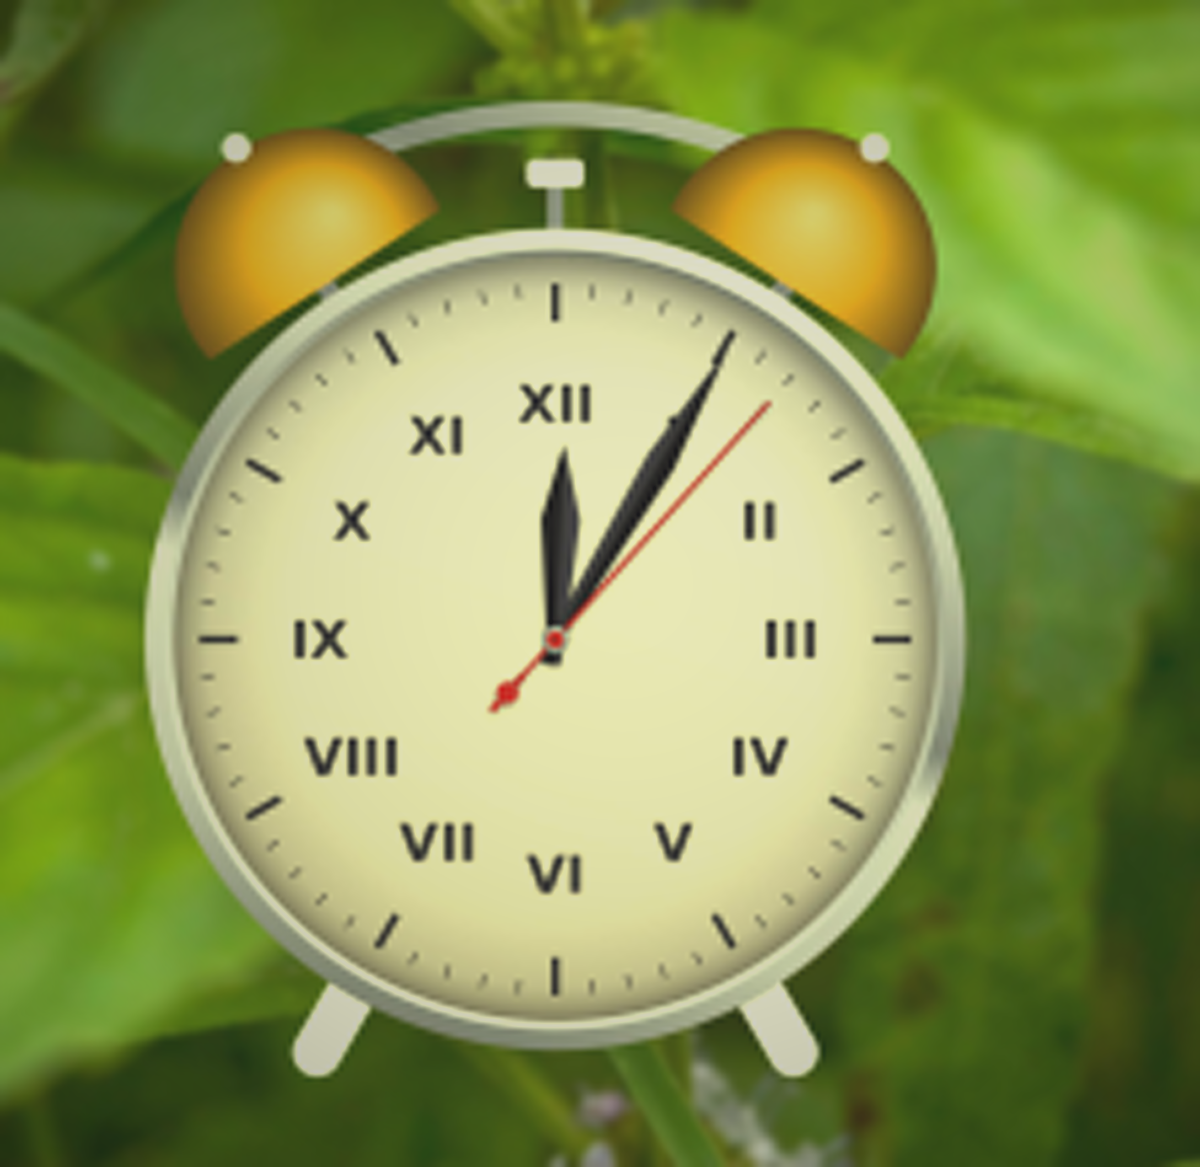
12:05:07
